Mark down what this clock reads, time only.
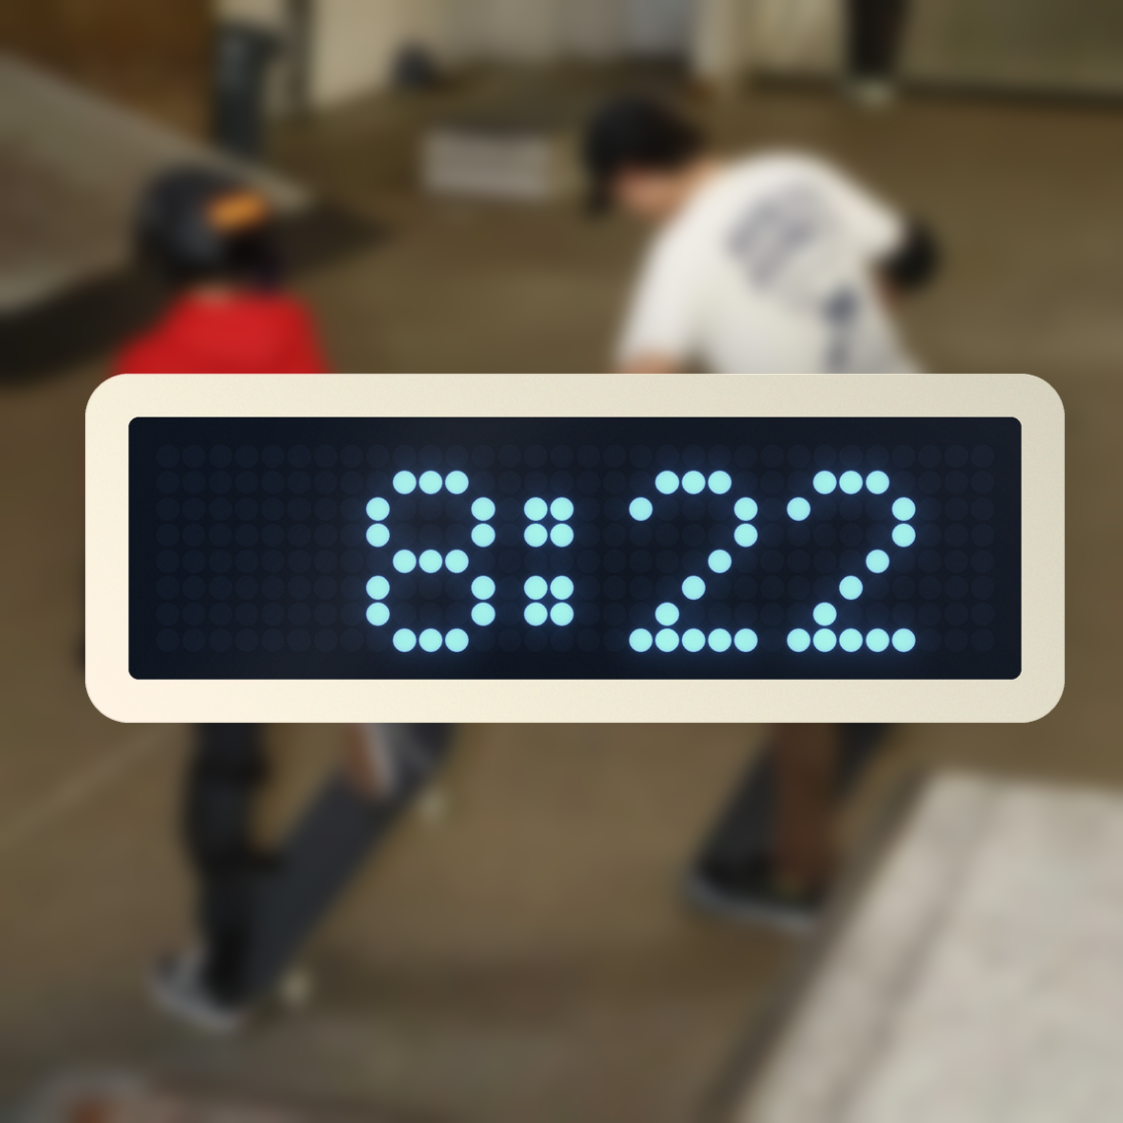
8:22
